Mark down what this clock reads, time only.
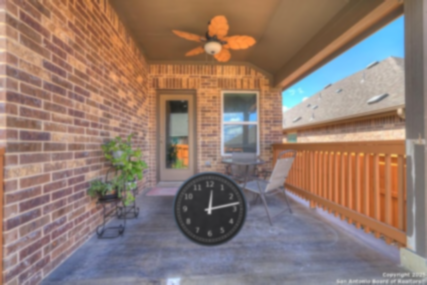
12:13
